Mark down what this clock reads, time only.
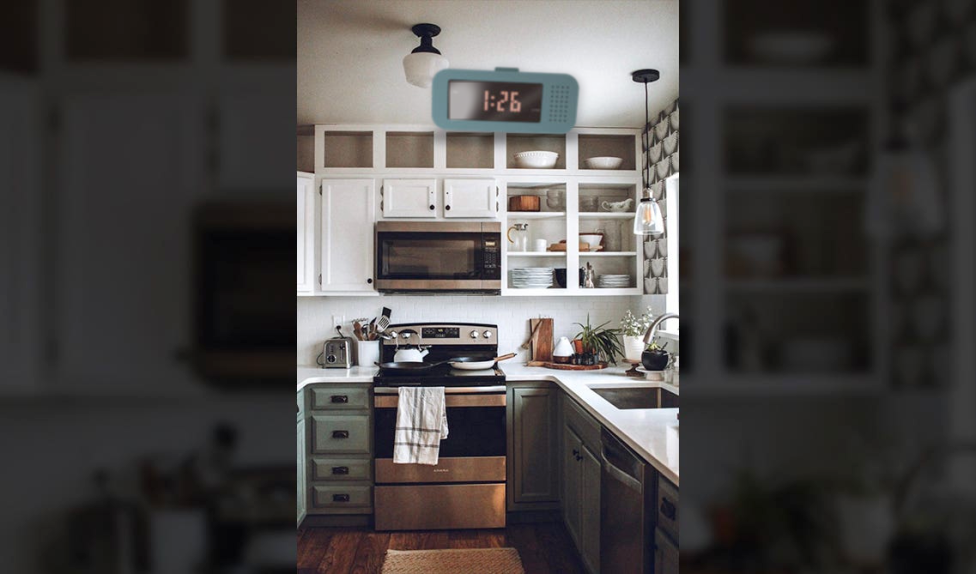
1:26
